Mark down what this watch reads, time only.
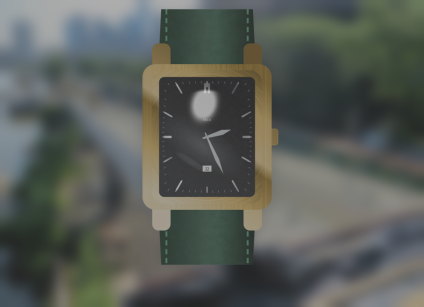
2:26
